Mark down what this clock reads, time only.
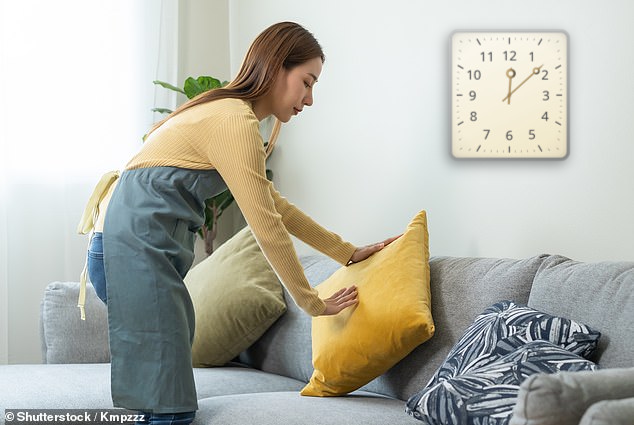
12:08
